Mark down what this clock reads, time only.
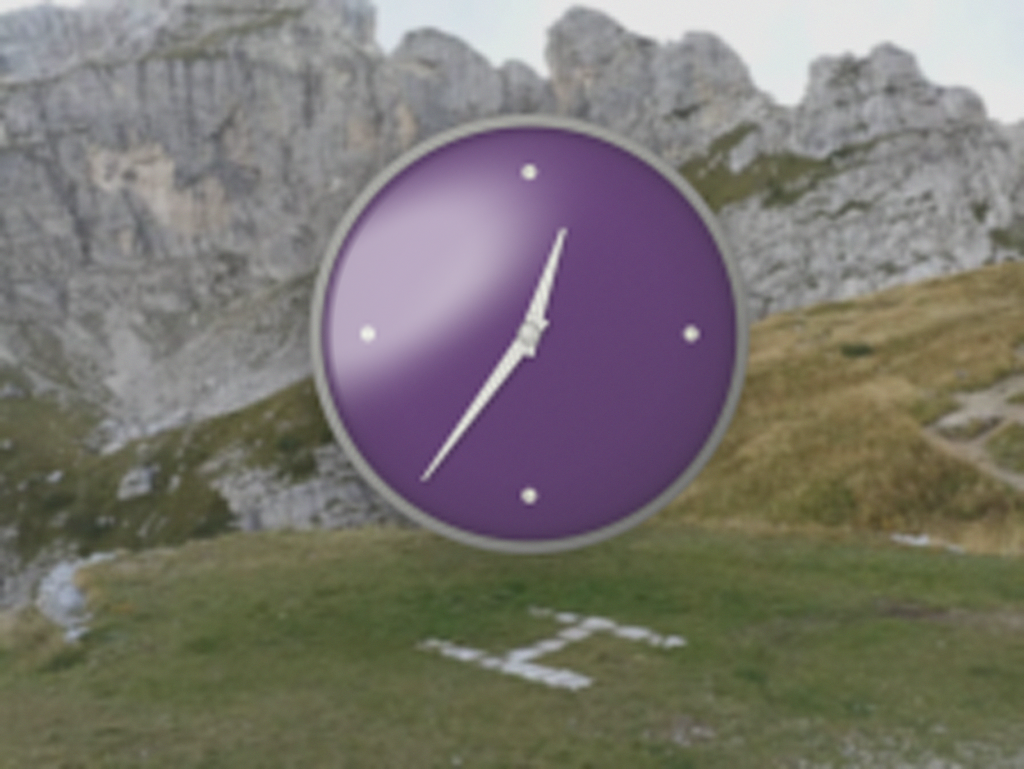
12:36
